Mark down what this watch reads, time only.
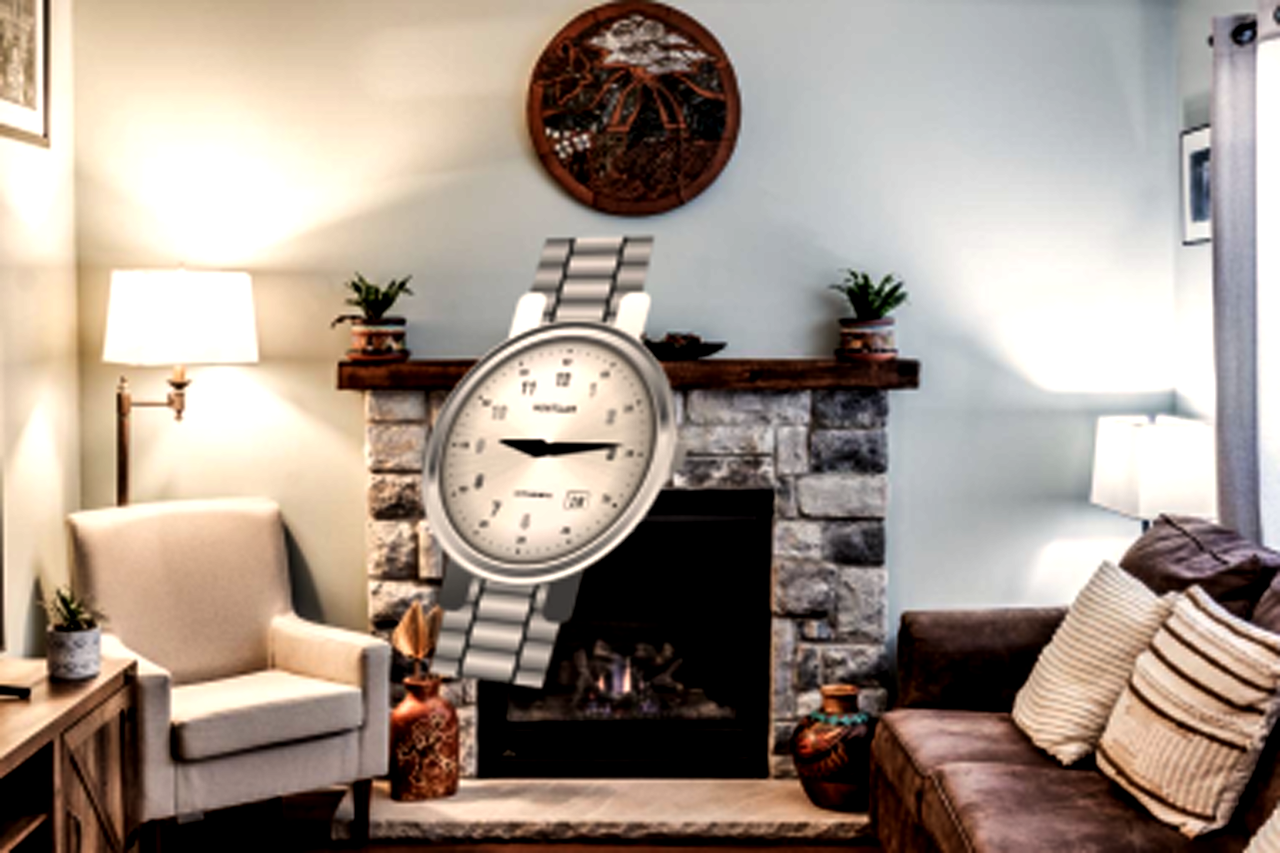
9:14
